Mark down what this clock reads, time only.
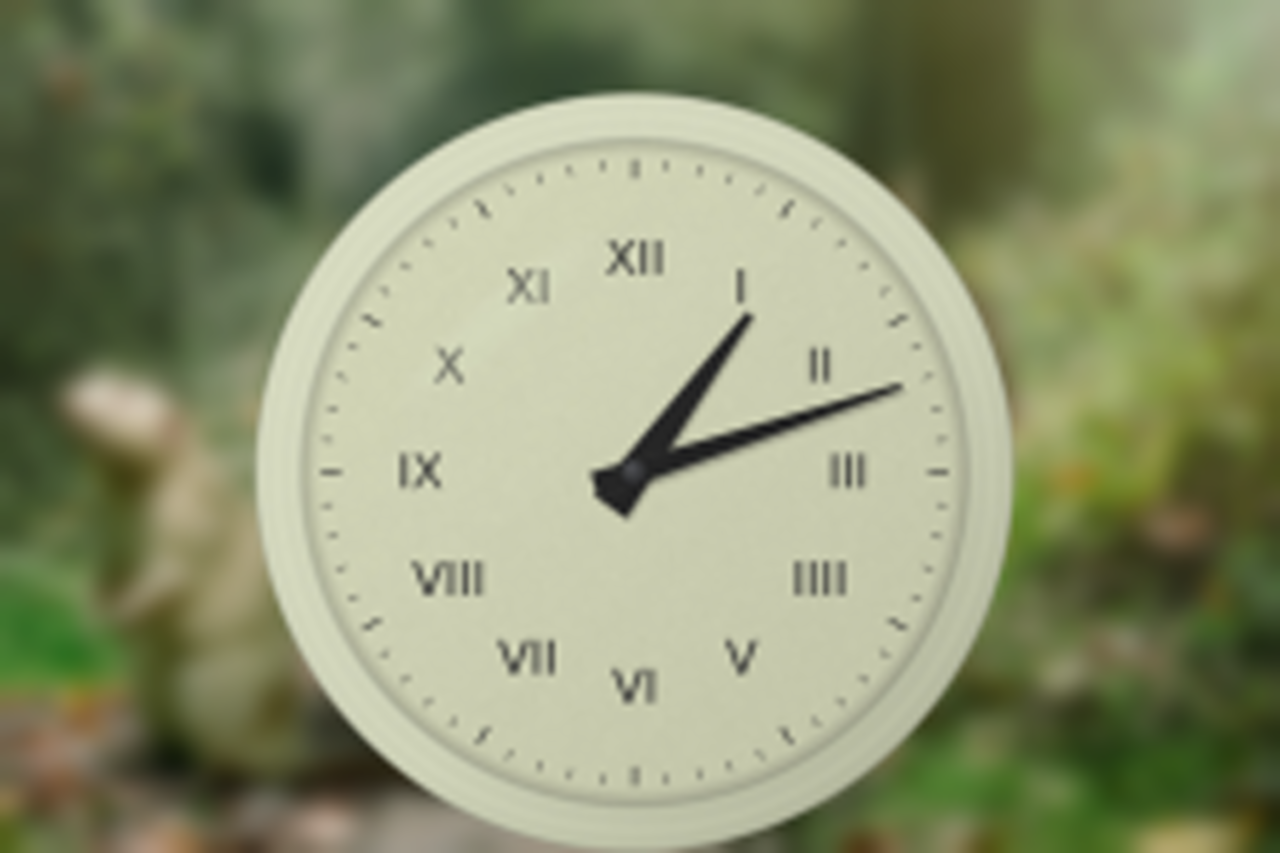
1:12
